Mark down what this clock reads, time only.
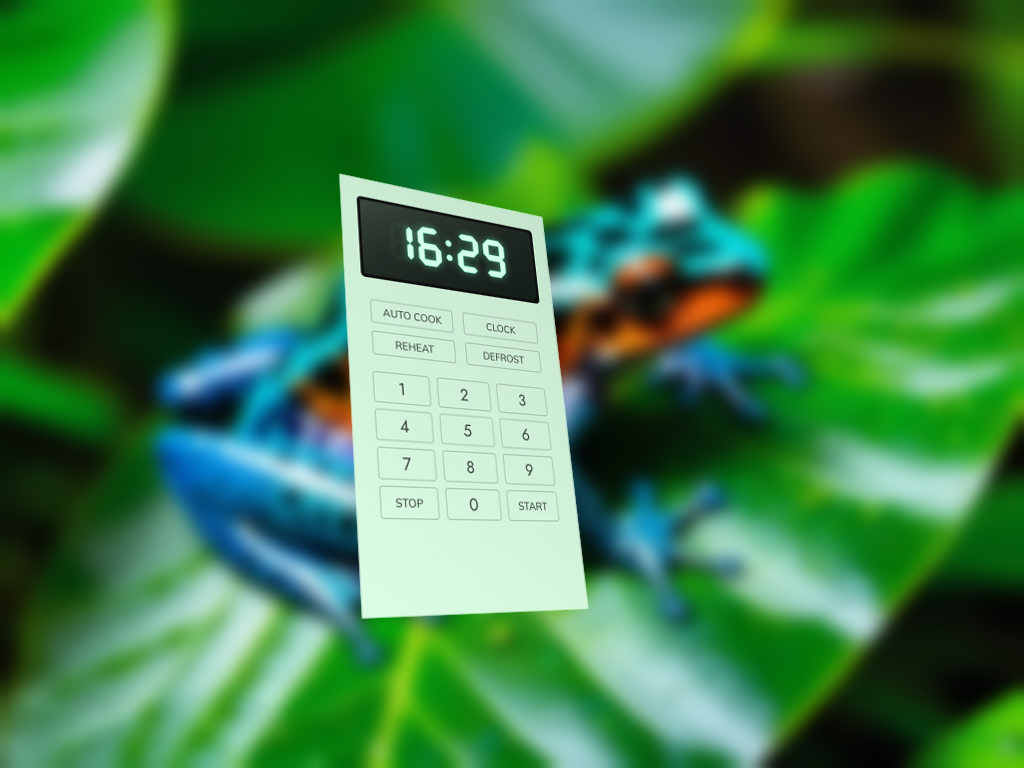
16:29
